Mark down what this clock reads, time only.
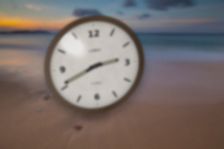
2:41
